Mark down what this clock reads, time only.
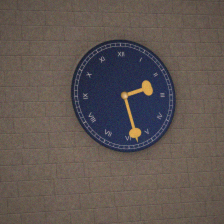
2:28
